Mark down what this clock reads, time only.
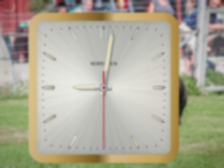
9:01:30
